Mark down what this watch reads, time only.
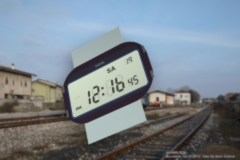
12:16
